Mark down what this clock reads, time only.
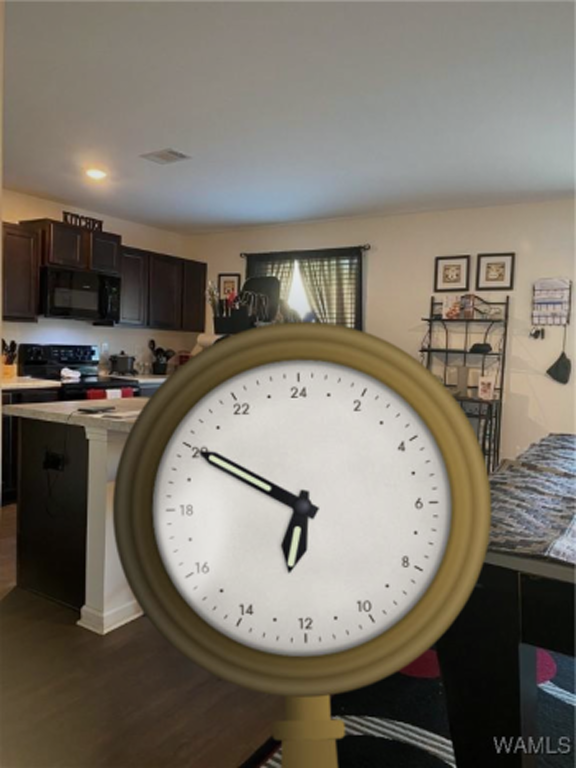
12:50
